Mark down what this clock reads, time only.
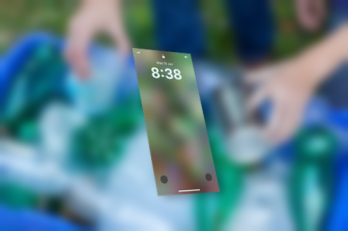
8:38
